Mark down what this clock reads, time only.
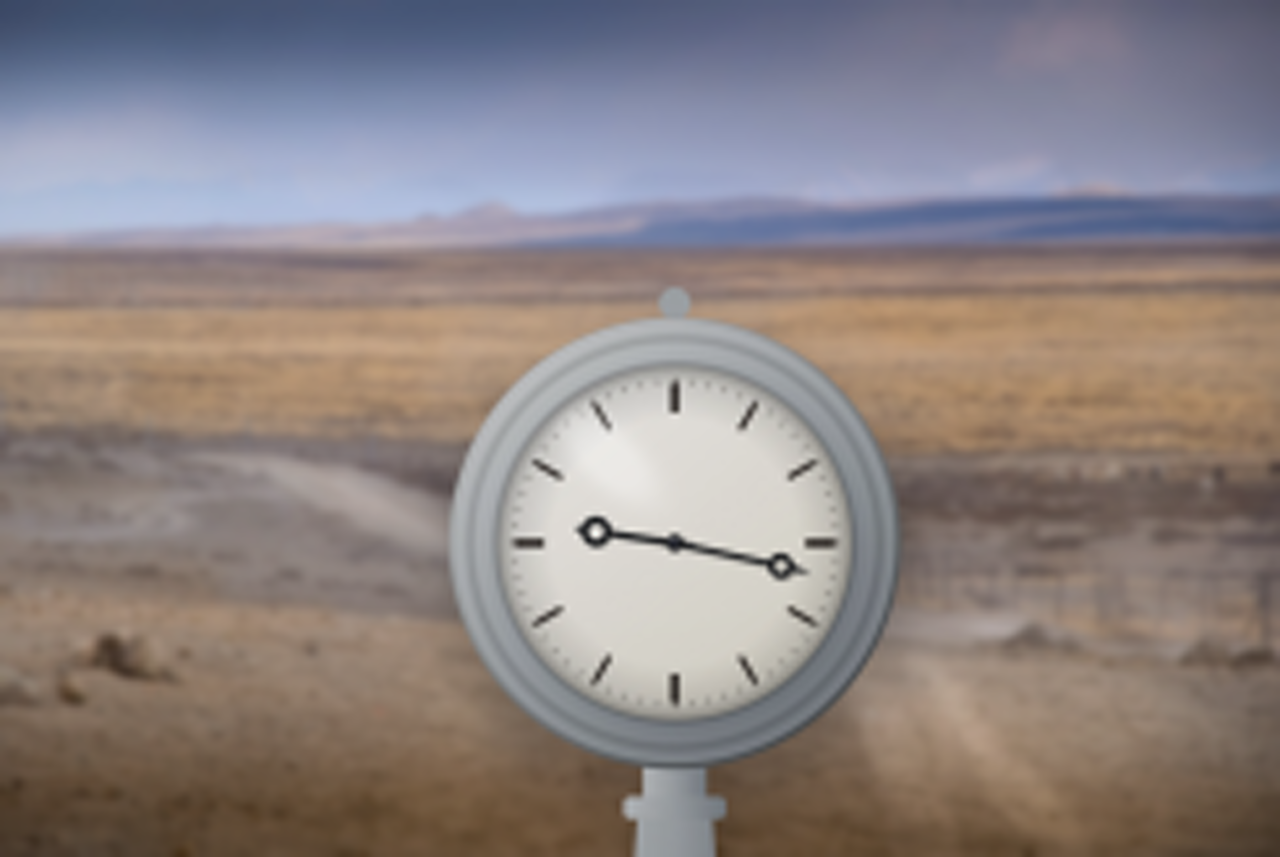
9:17
